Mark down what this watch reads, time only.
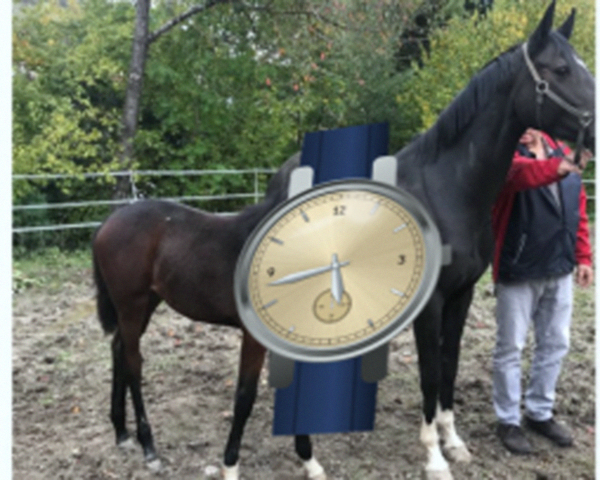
5:43
